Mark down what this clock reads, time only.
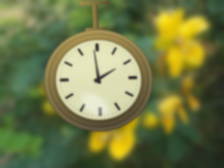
1:59
